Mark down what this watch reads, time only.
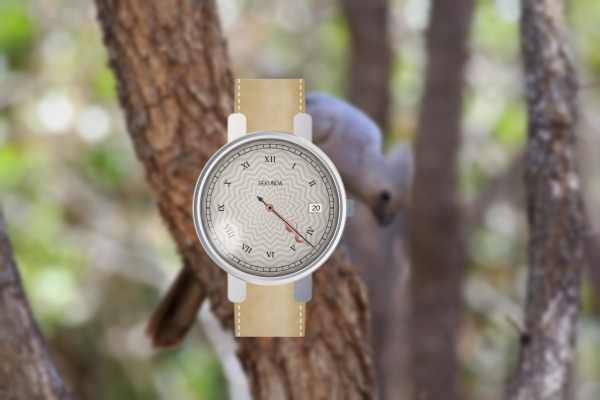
4:22:22
